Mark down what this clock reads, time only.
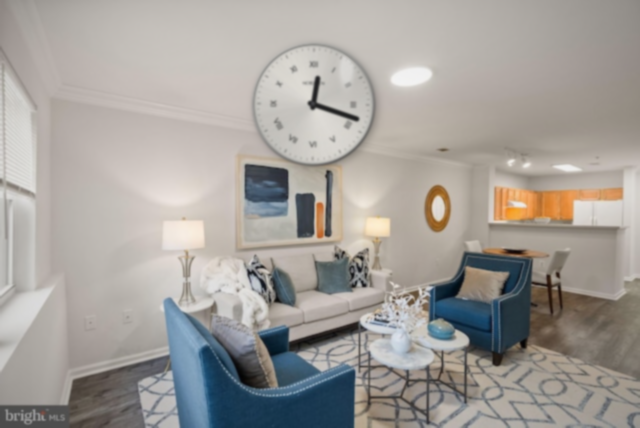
12:18
